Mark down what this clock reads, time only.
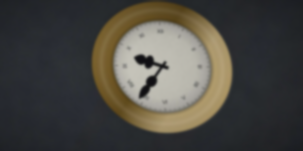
9:36
